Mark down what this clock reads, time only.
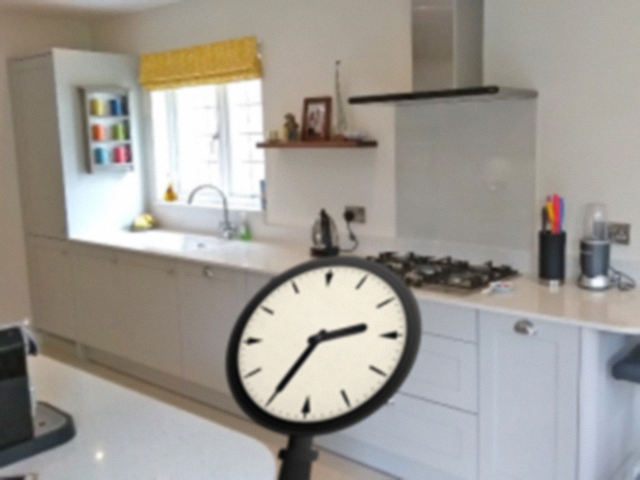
2:35
